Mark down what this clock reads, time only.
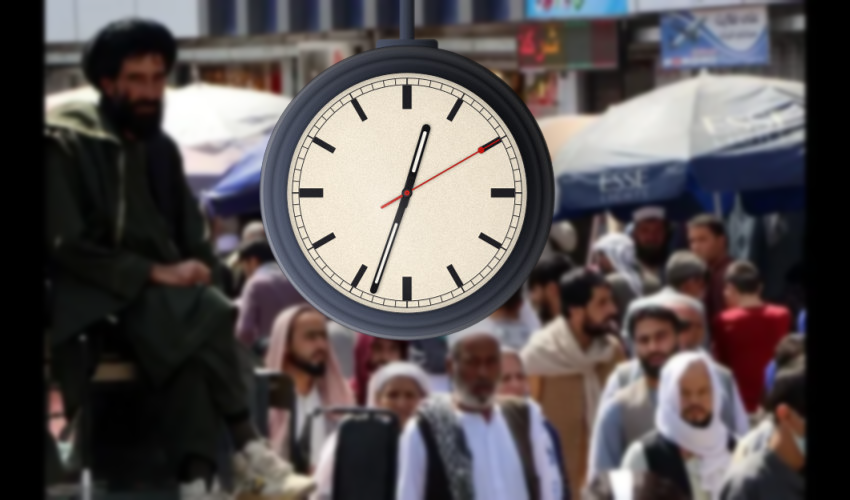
12:33:10
